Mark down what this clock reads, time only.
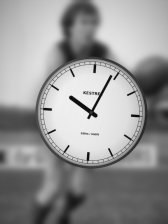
10:04
